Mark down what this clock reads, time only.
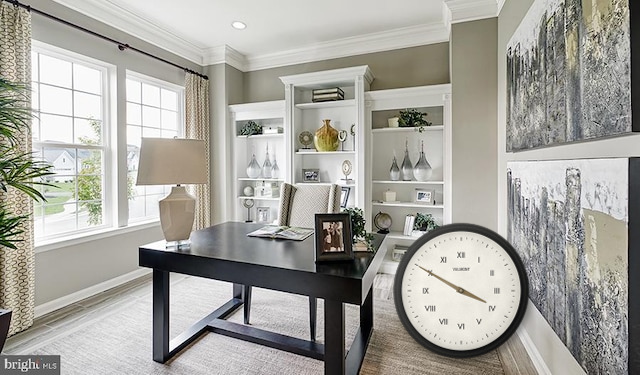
3:50
